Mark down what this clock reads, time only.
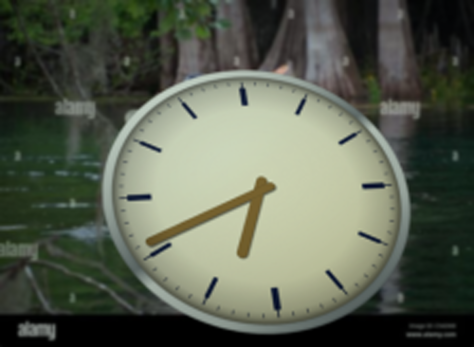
6:41
